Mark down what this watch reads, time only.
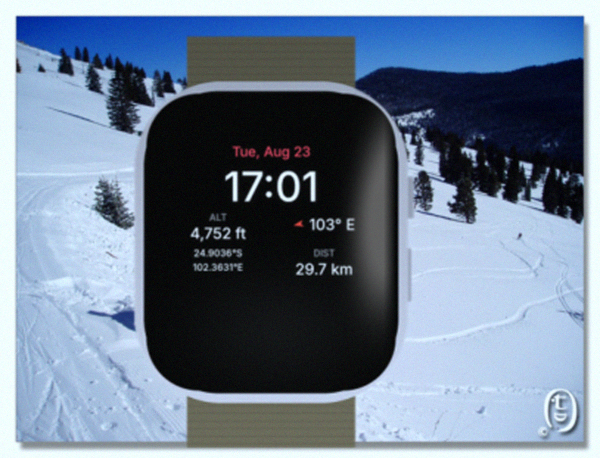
17:01
